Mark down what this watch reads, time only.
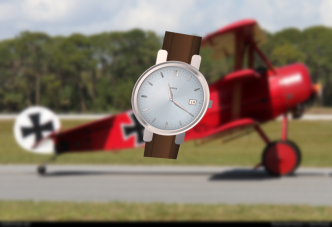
11:20
